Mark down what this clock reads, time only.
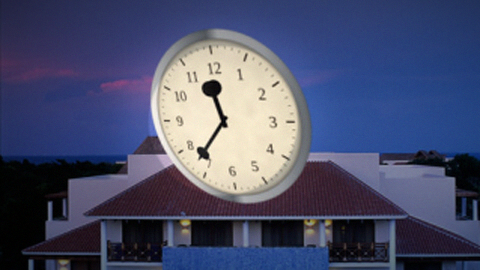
11:37
